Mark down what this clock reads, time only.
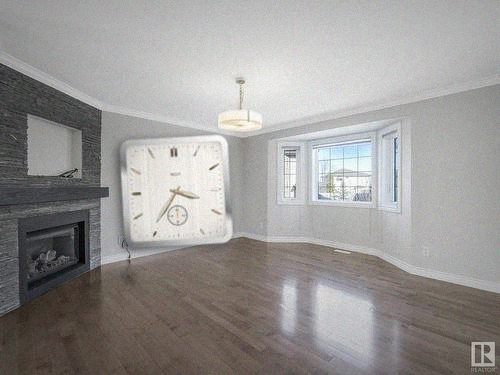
3:36
